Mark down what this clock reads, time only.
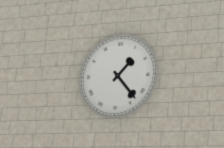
1:23
